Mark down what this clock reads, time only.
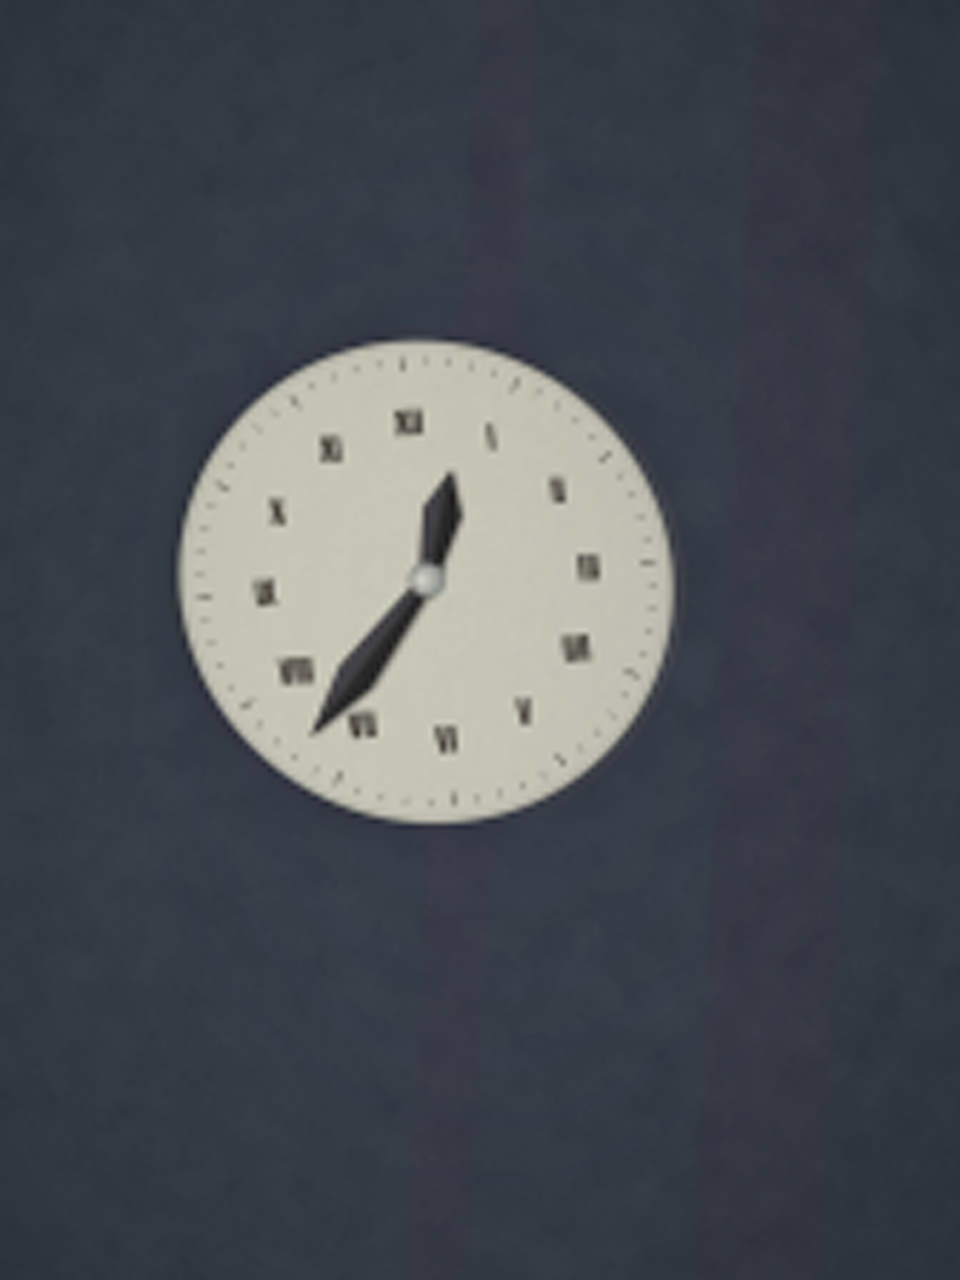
12:37
